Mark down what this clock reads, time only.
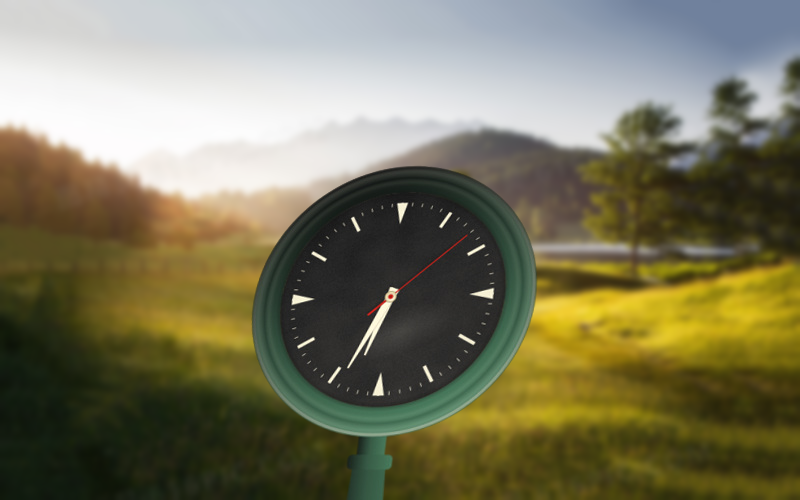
6:34:08
